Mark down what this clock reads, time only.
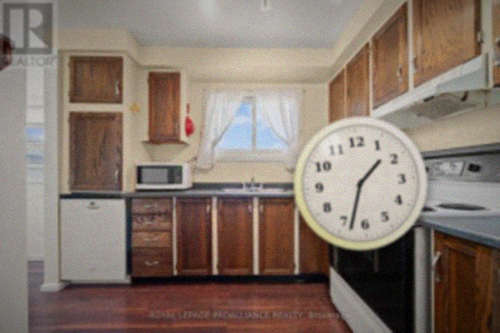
1:33
